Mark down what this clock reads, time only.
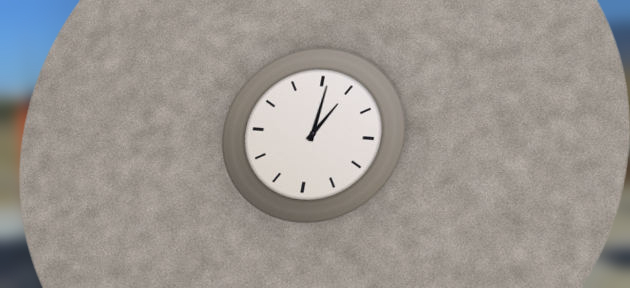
1:01
